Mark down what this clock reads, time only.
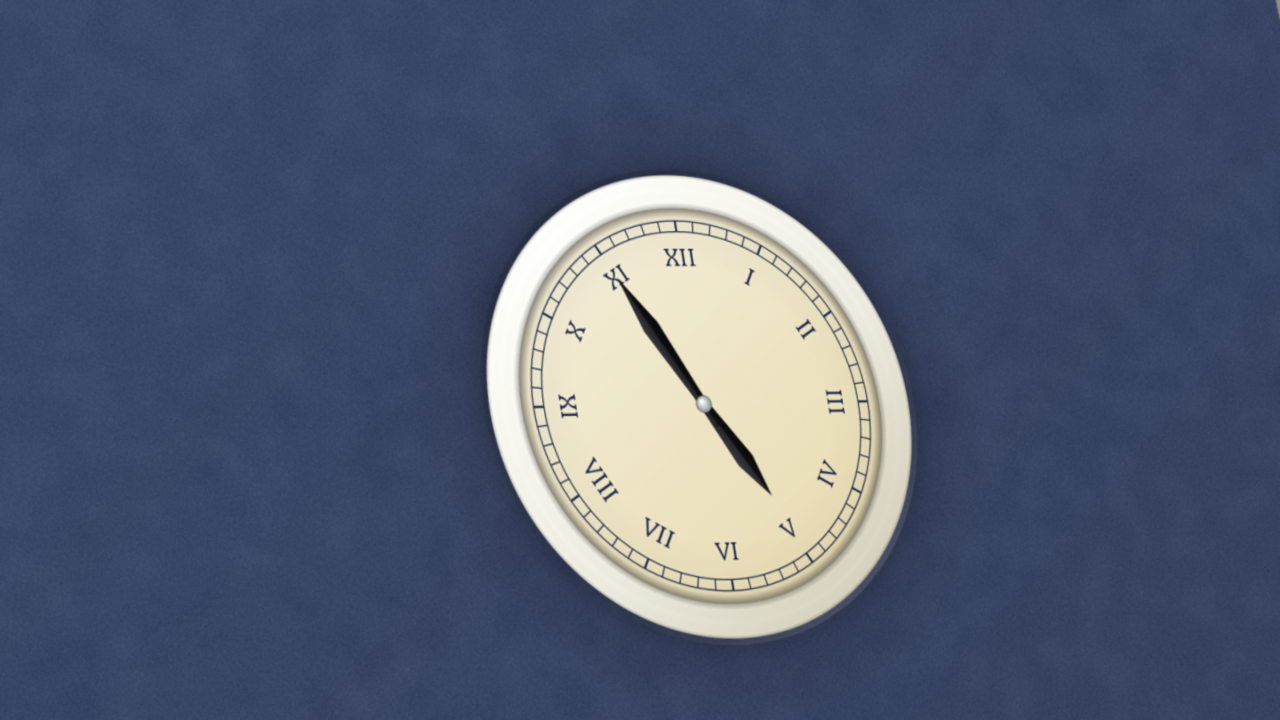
4:55
